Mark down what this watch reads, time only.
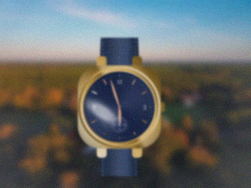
5:57
